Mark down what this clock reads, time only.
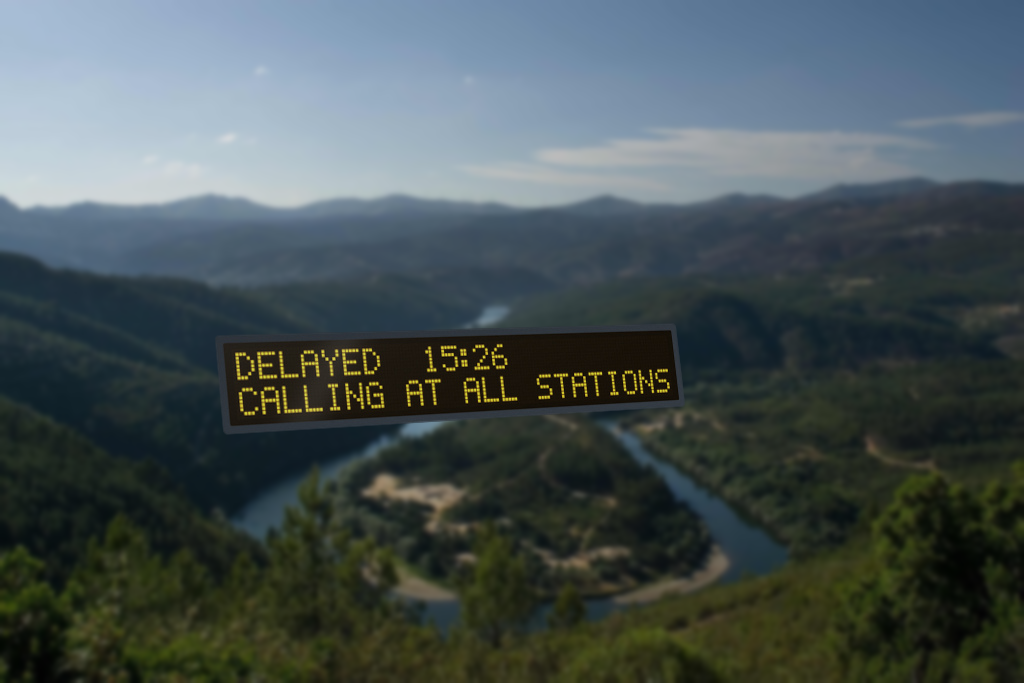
15:26
